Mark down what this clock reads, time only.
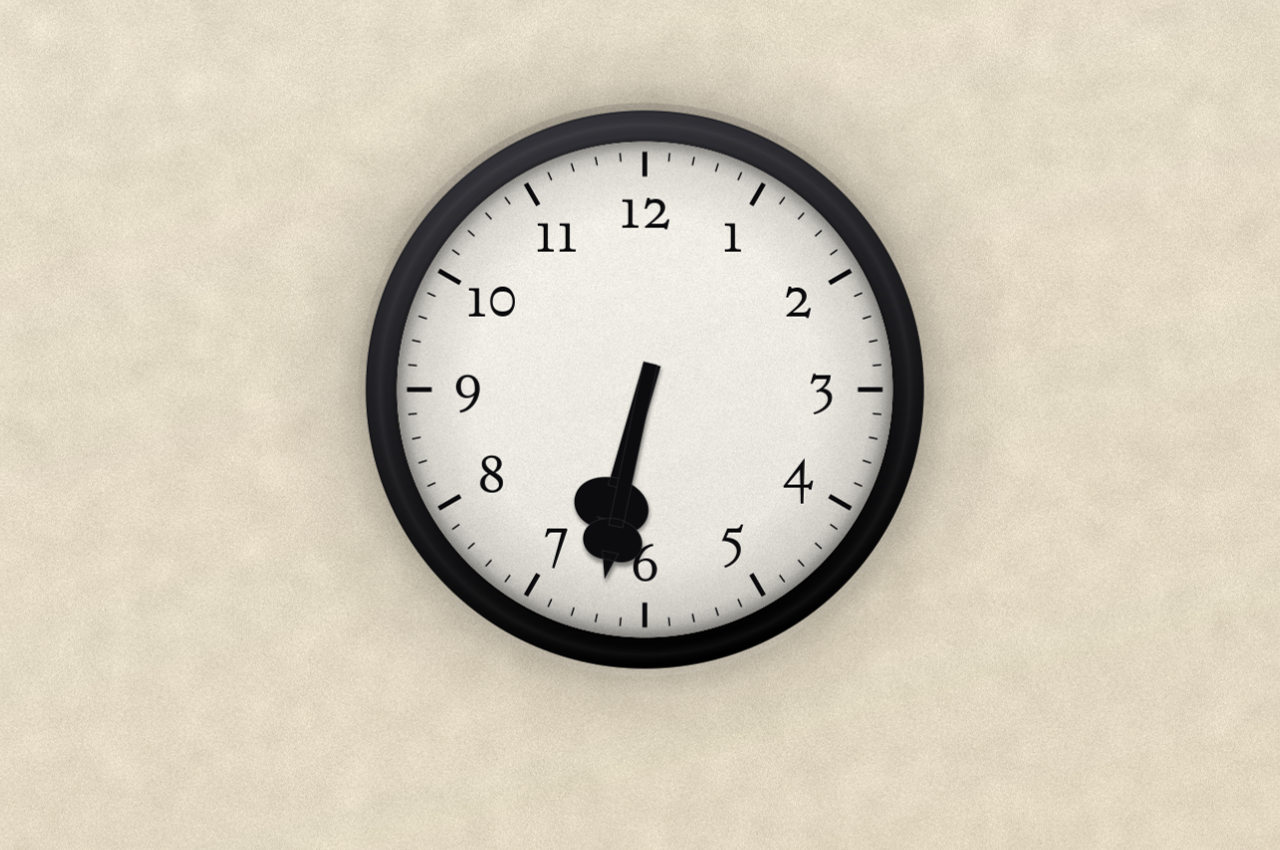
6:32
